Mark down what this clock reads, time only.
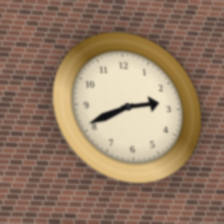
2:41
